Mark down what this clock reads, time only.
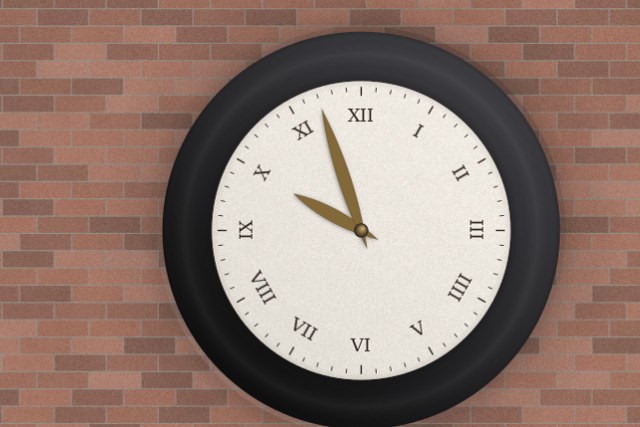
9:57
